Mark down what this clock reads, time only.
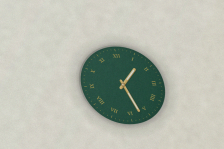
1:27
